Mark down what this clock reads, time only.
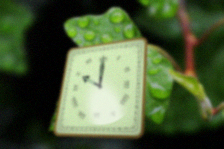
10:00
